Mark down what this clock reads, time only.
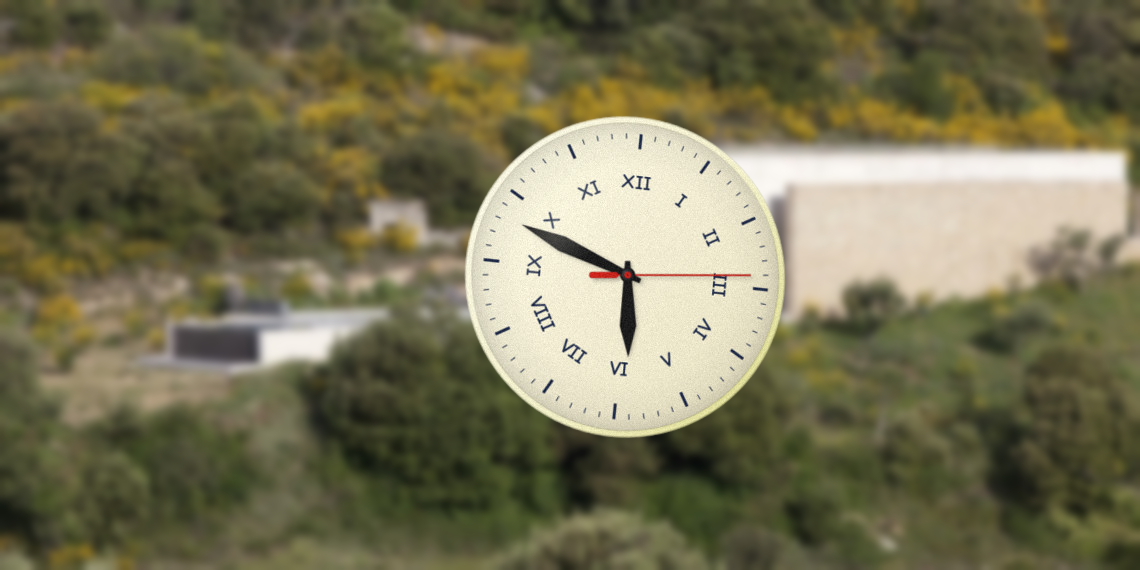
5:48:14
